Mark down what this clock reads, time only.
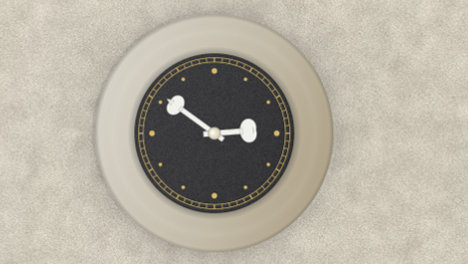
2:51
